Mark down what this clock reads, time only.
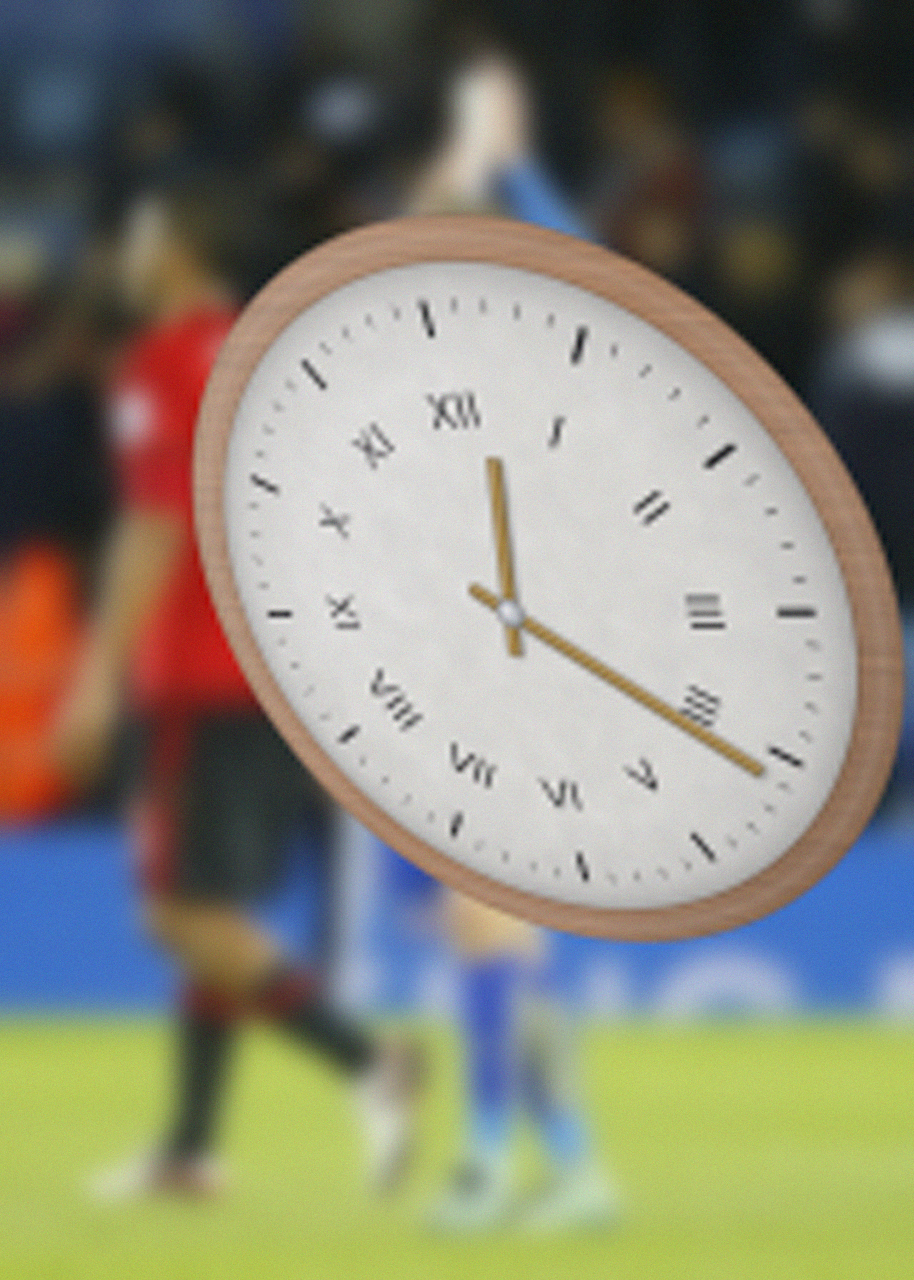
12:21
